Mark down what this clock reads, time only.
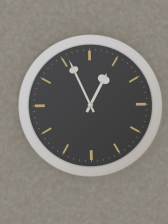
12:56
